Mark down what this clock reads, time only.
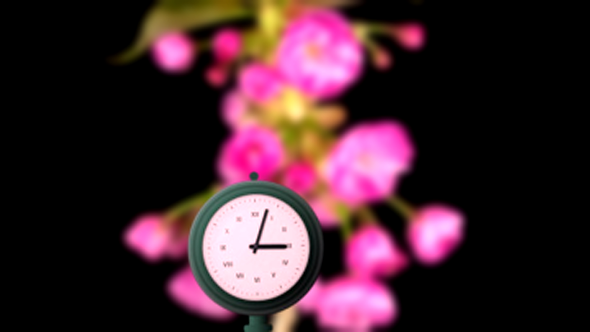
3:03
